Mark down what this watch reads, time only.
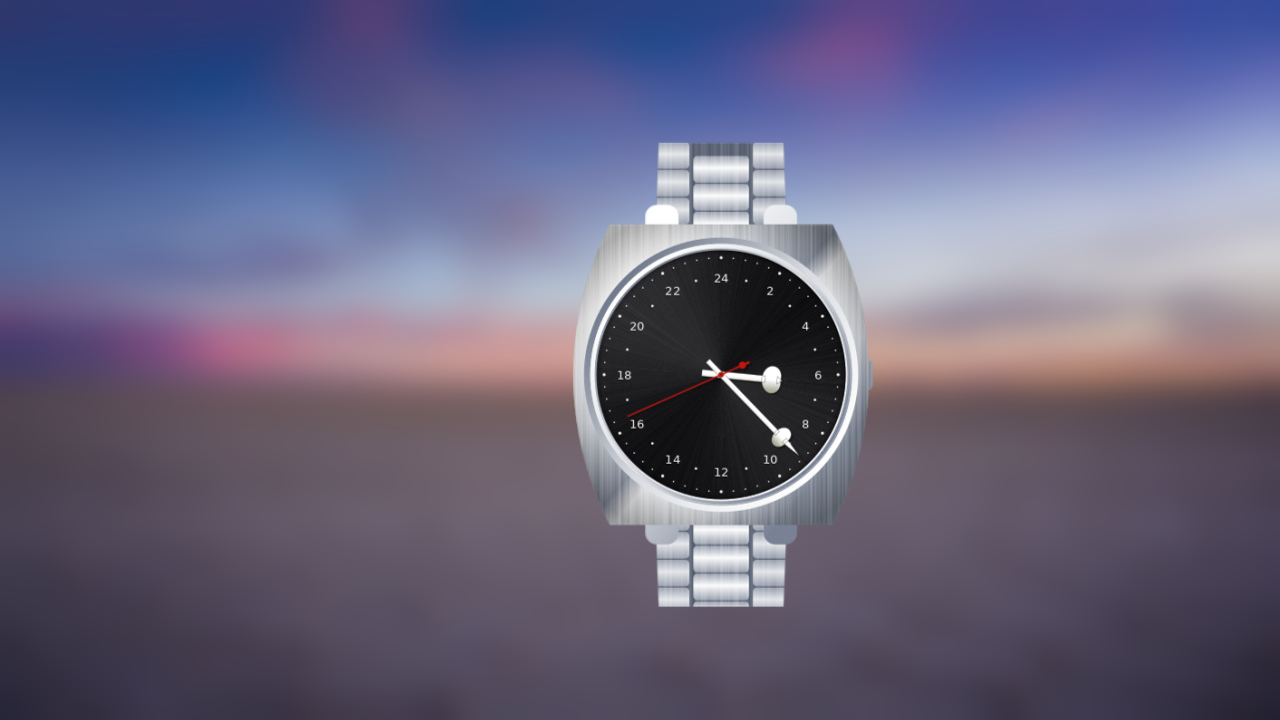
6:22:41
